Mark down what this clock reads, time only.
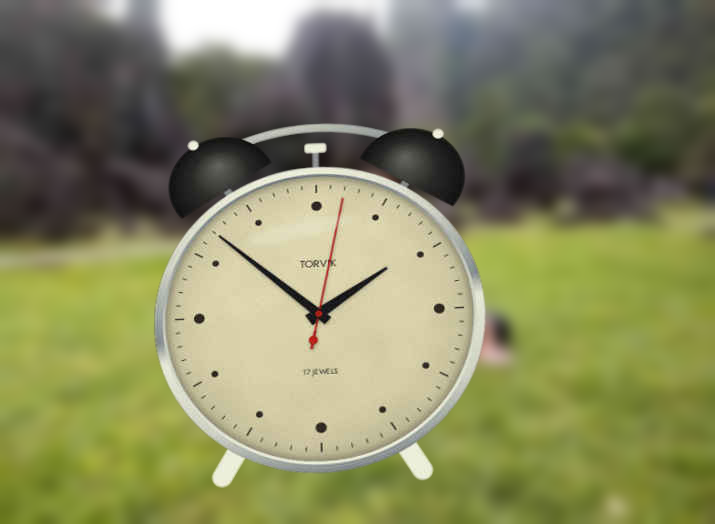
1:52:02
